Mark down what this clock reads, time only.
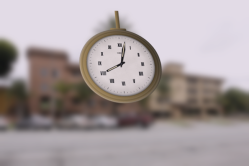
8:02
